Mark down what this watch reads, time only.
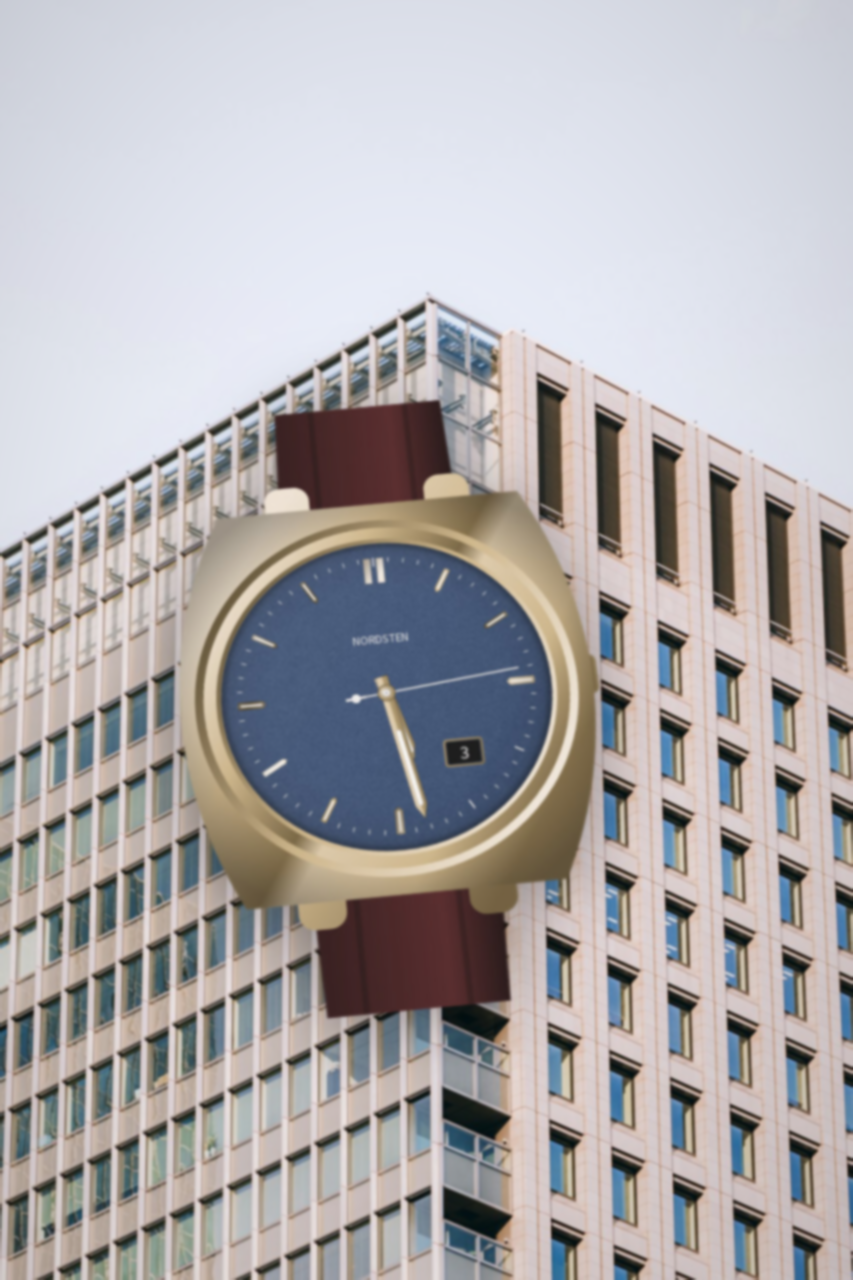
5:28:14
